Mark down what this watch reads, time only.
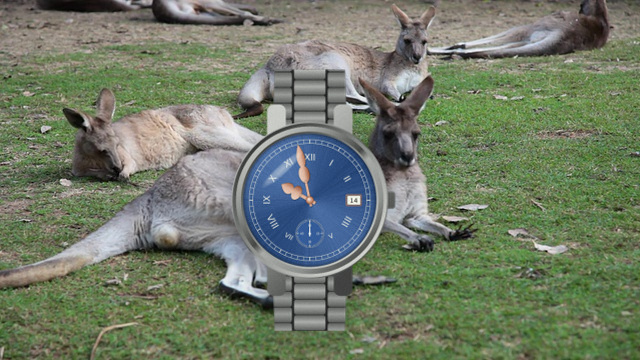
9:58
